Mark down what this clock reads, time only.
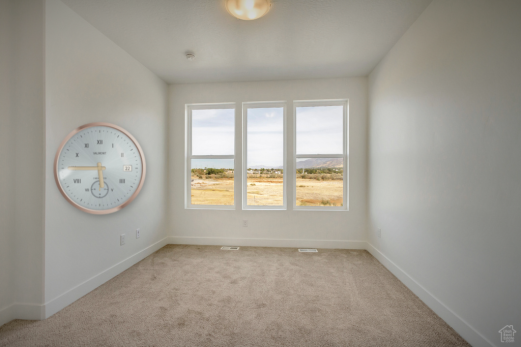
5:45
